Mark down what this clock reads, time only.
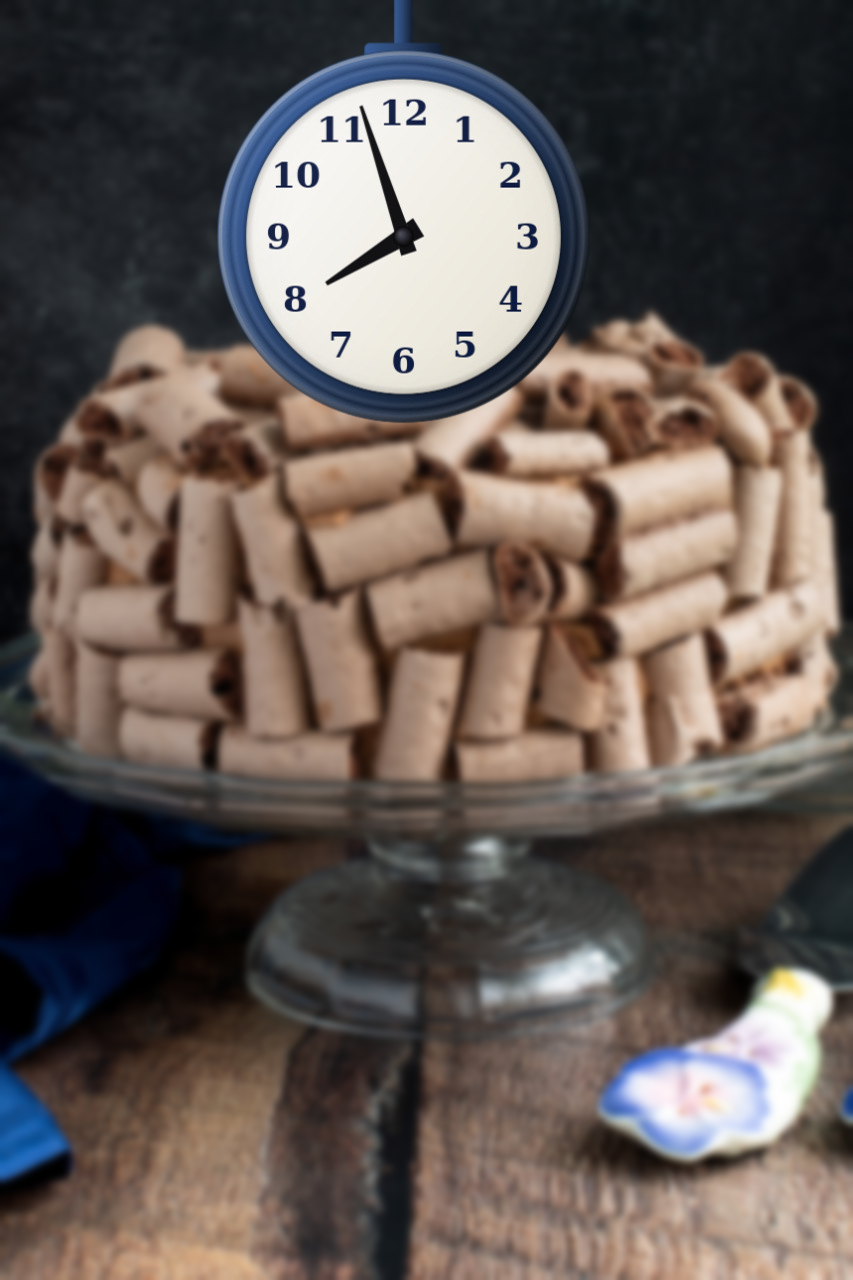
7:57
